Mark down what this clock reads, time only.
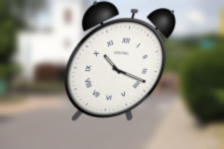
10:18
